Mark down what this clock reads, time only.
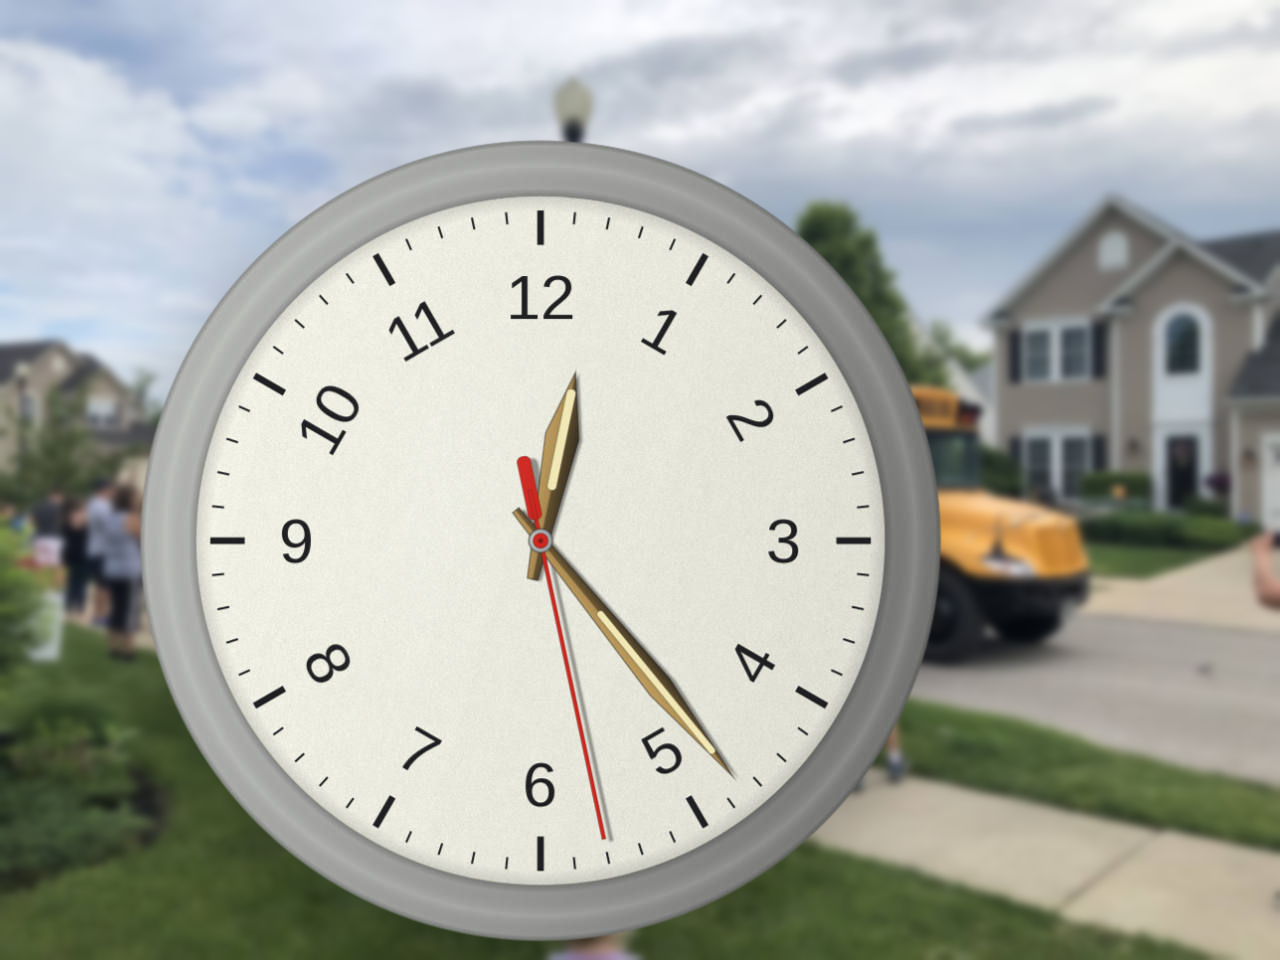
12:23:28
